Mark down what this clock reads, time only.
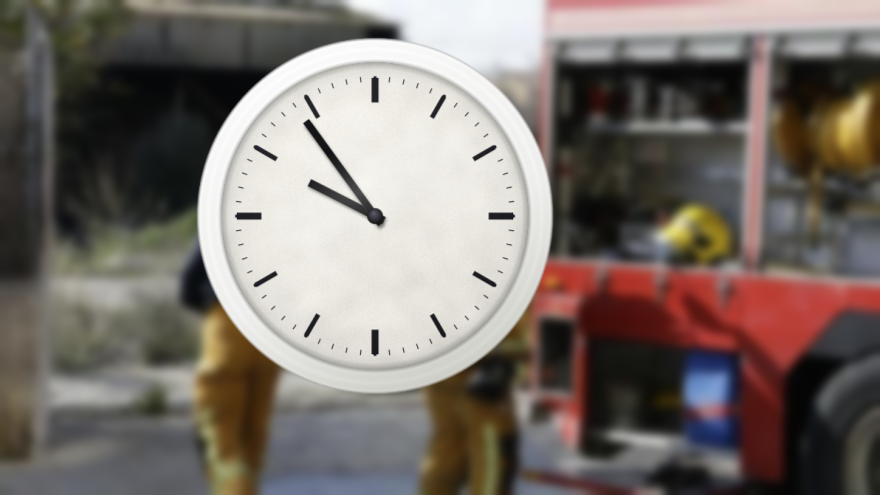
9:54
